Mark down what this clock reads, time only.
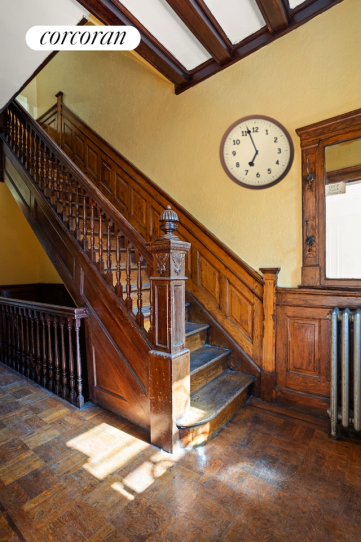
6:57
